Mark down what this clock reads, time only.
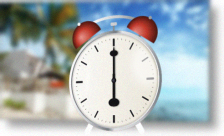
6:00
